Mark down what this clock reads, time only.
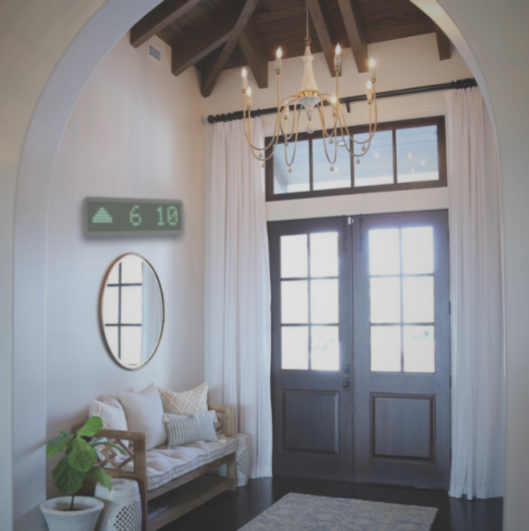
6:10
